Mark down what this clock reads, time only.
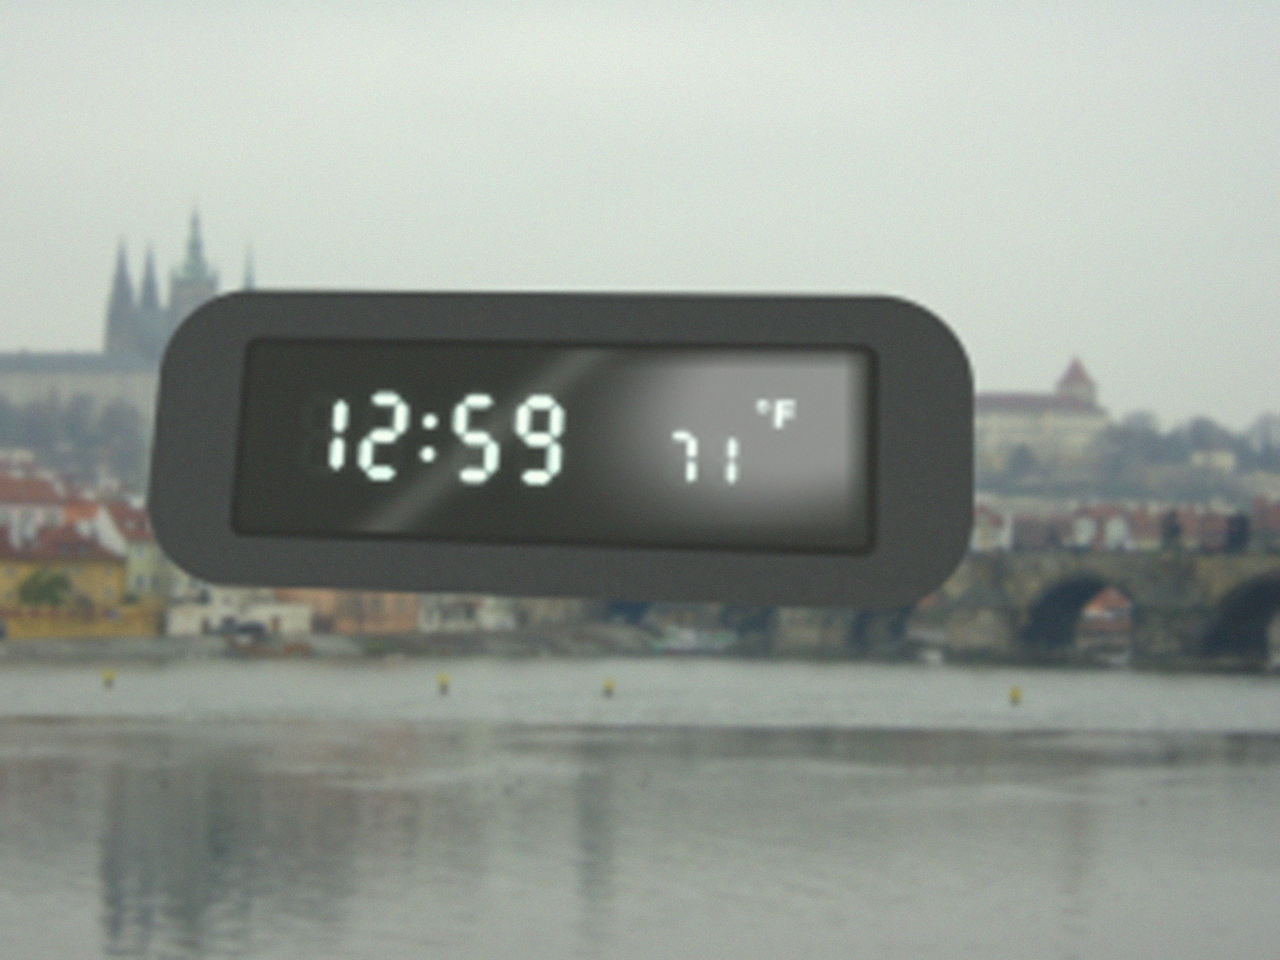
12:59
